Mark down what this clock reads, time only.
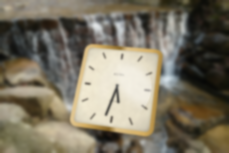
5:32
